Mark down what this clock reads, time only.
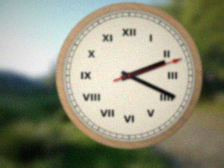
2:19:12
